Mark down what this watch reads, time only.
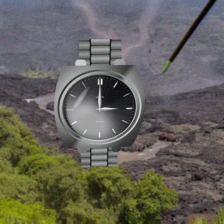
3:00
